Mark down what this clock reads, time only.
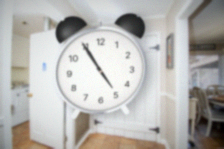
4:55
